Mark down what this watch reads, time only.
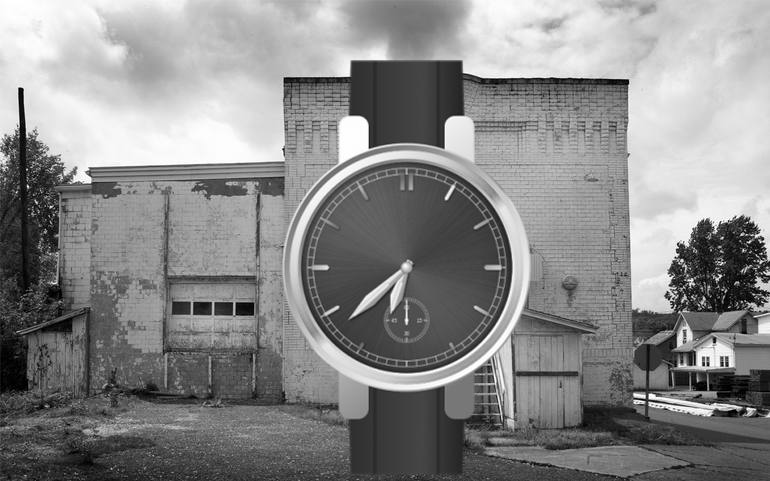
6:38
